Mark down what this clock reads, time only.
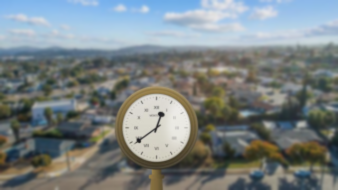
12:39
